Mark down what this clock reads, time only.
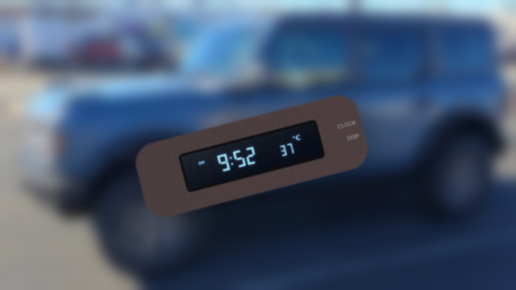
9:52
